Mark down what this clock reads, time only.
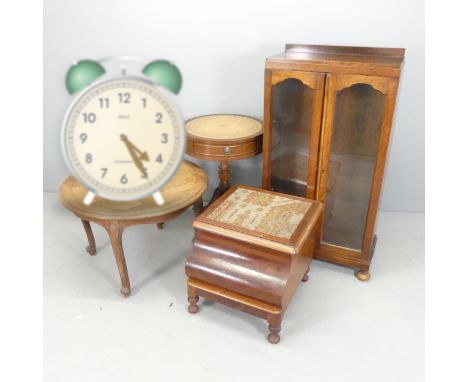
4:25
